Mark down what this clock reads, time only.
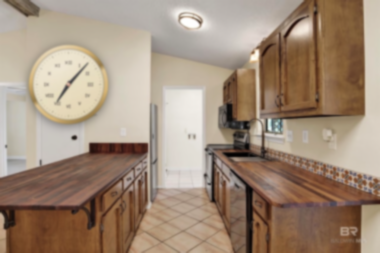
7:07
